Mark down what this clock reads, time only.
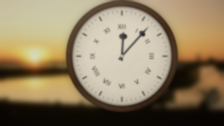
12:07
